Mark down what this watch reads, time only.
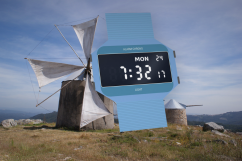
7:32:17
